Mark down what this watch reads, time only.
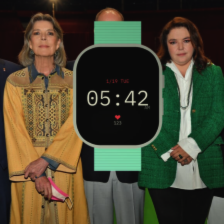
5:42
